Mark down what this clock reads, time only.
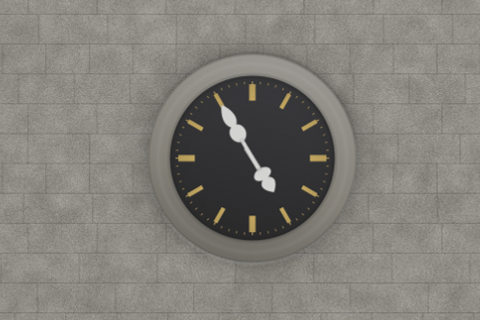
4:55
